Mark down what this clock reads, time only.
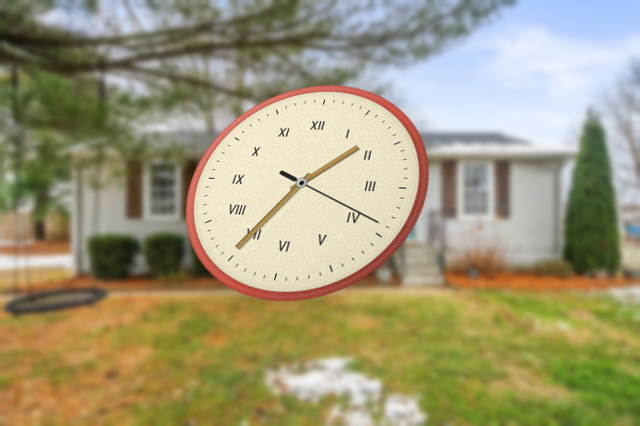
1:35:19
